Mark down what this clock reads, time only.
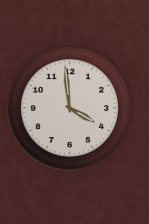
3:59
